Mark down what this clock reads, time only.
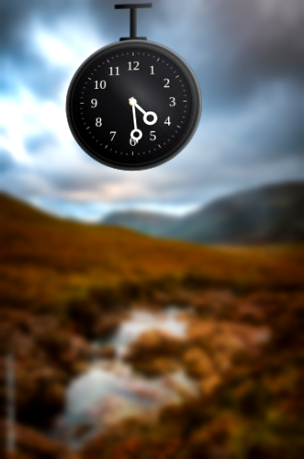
4:29
